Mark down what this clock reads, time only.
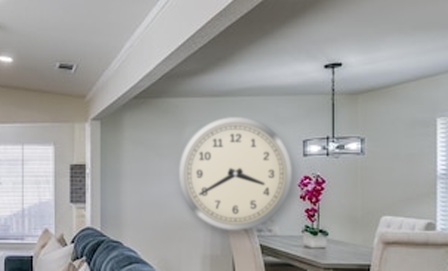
3:40
